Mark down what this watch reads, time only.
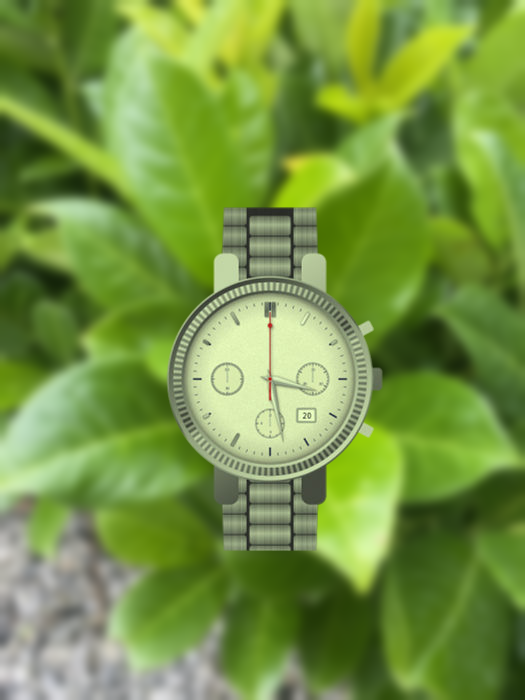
3:28
